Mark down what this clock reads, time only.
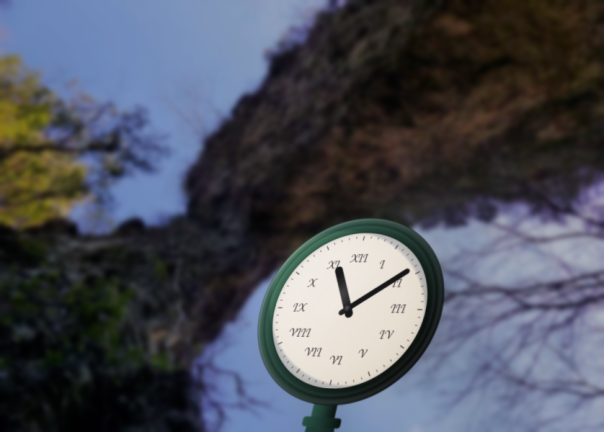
11:09
